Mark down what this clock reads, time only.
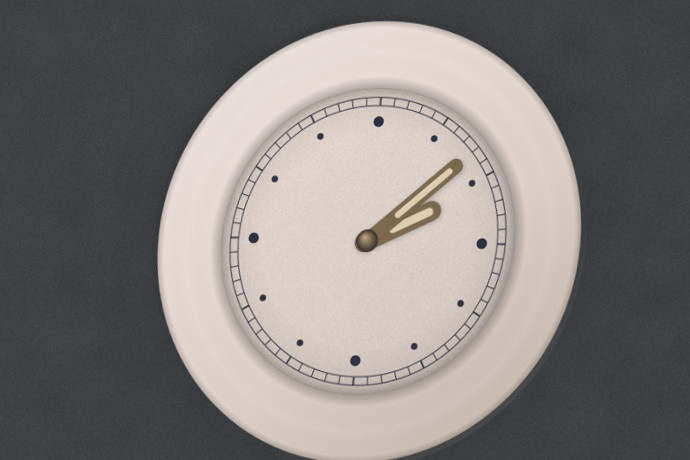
2:08
